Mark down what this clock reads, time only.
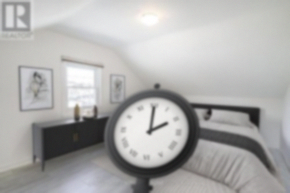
2:00
